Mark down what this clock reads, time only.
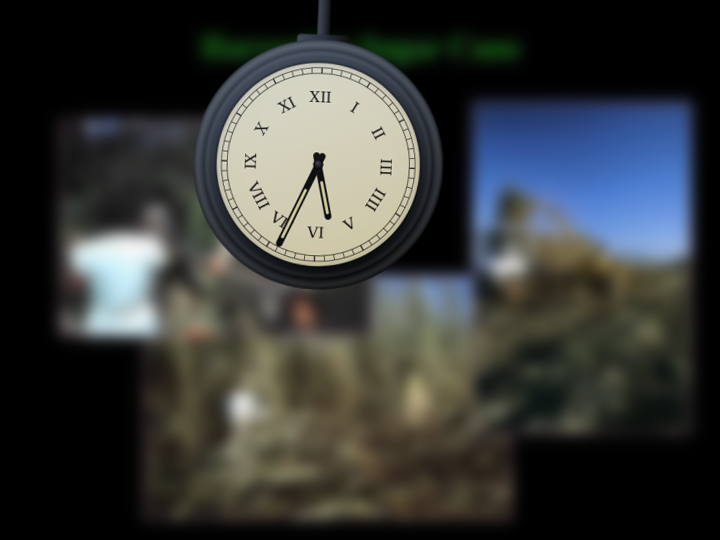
5:34
